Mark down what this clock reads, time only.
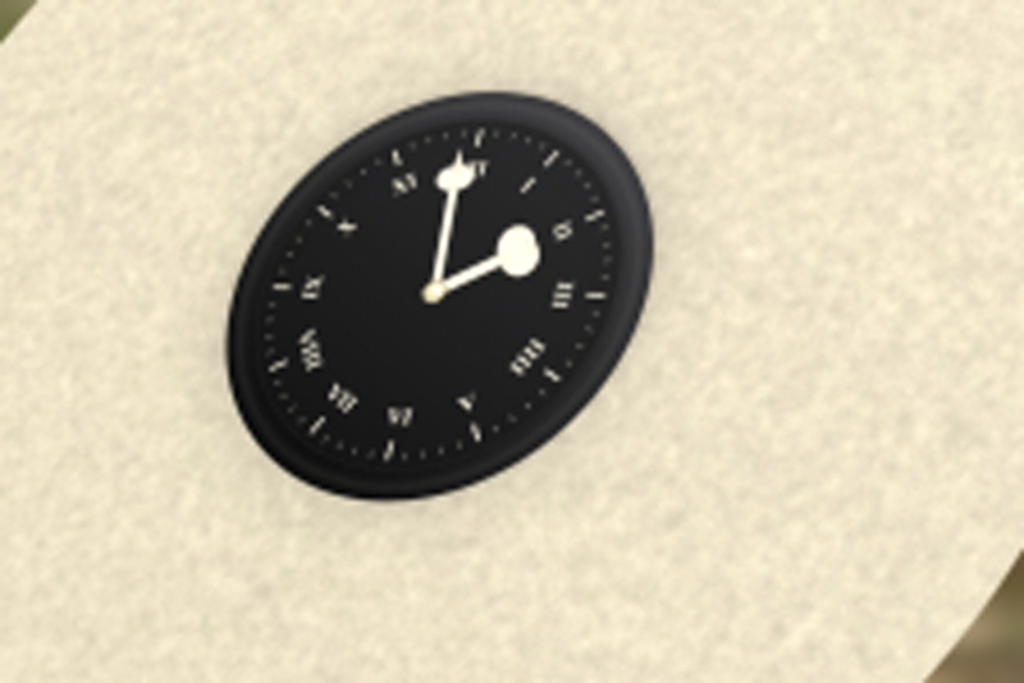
1:59
